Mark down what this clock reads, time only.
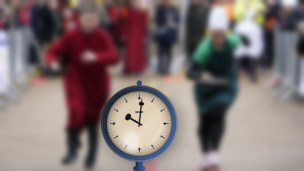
10:01
